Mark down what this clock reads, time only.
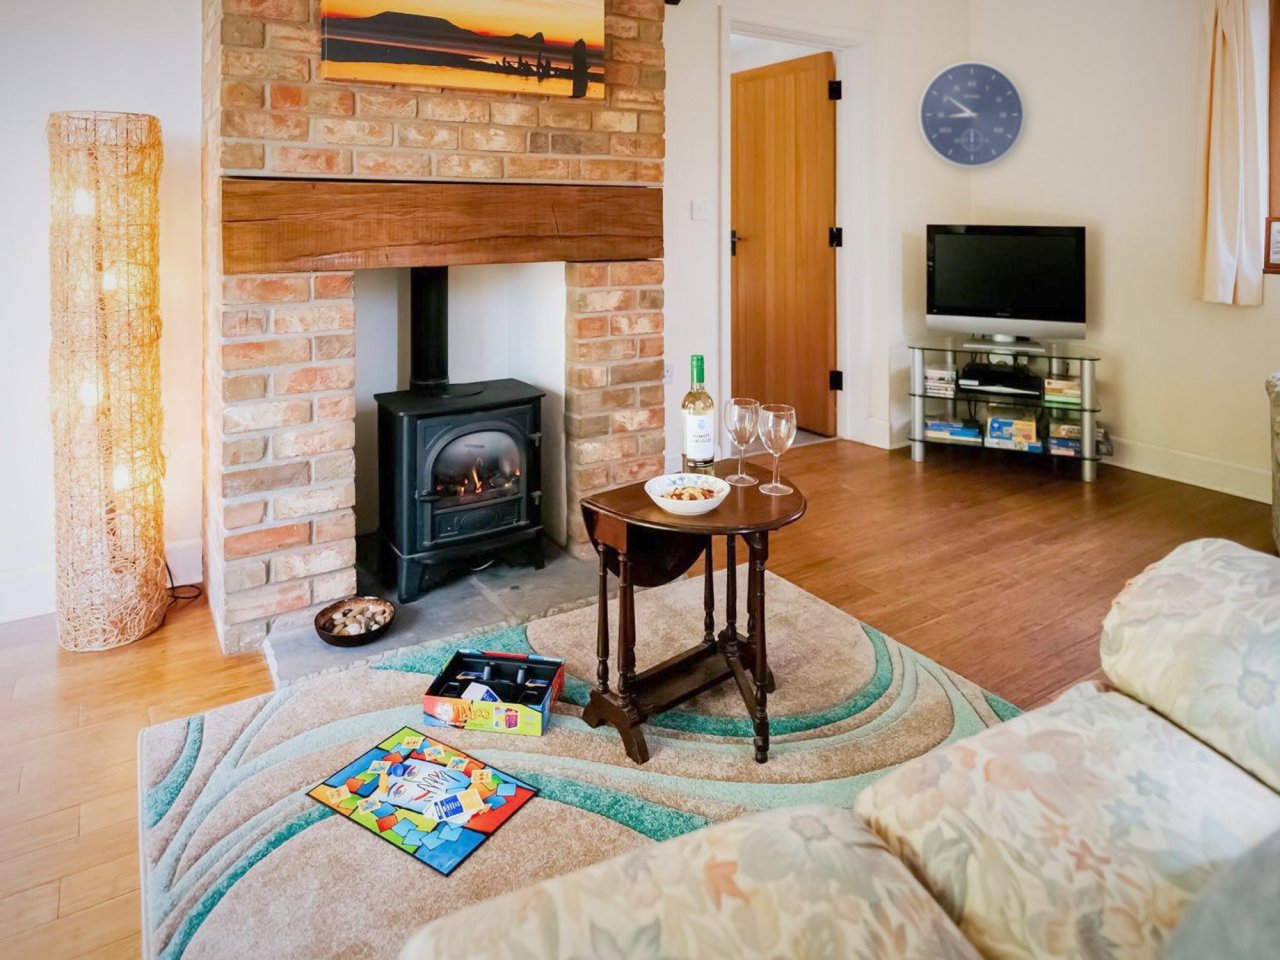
8:51
